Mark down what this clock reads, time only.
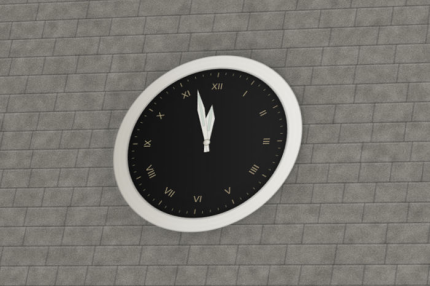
11:57
